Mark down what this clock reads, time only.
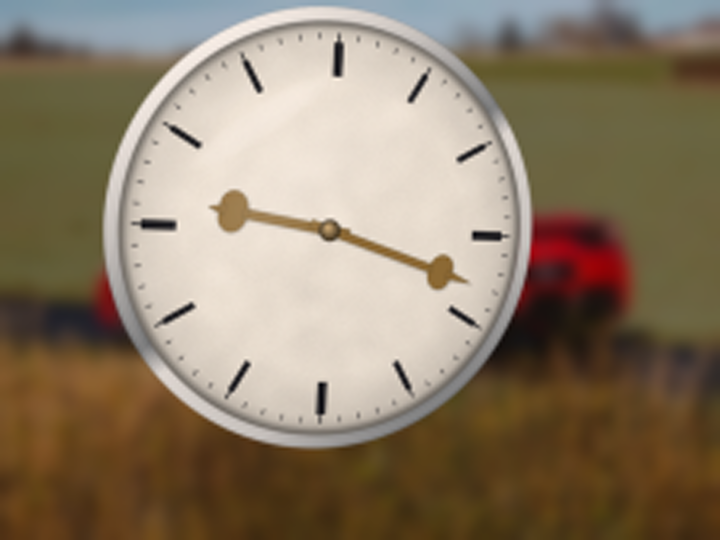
9:18
